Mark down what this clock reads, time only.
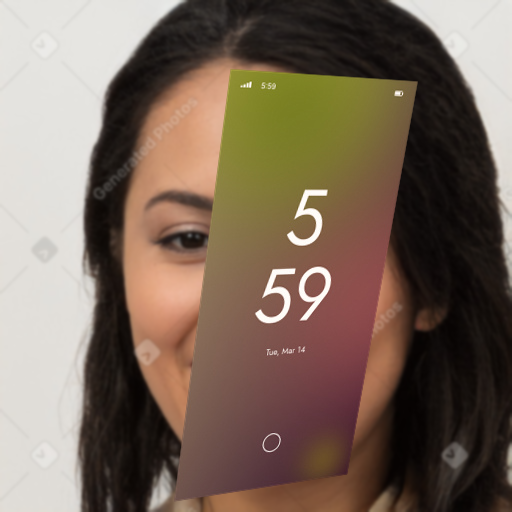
5:59
